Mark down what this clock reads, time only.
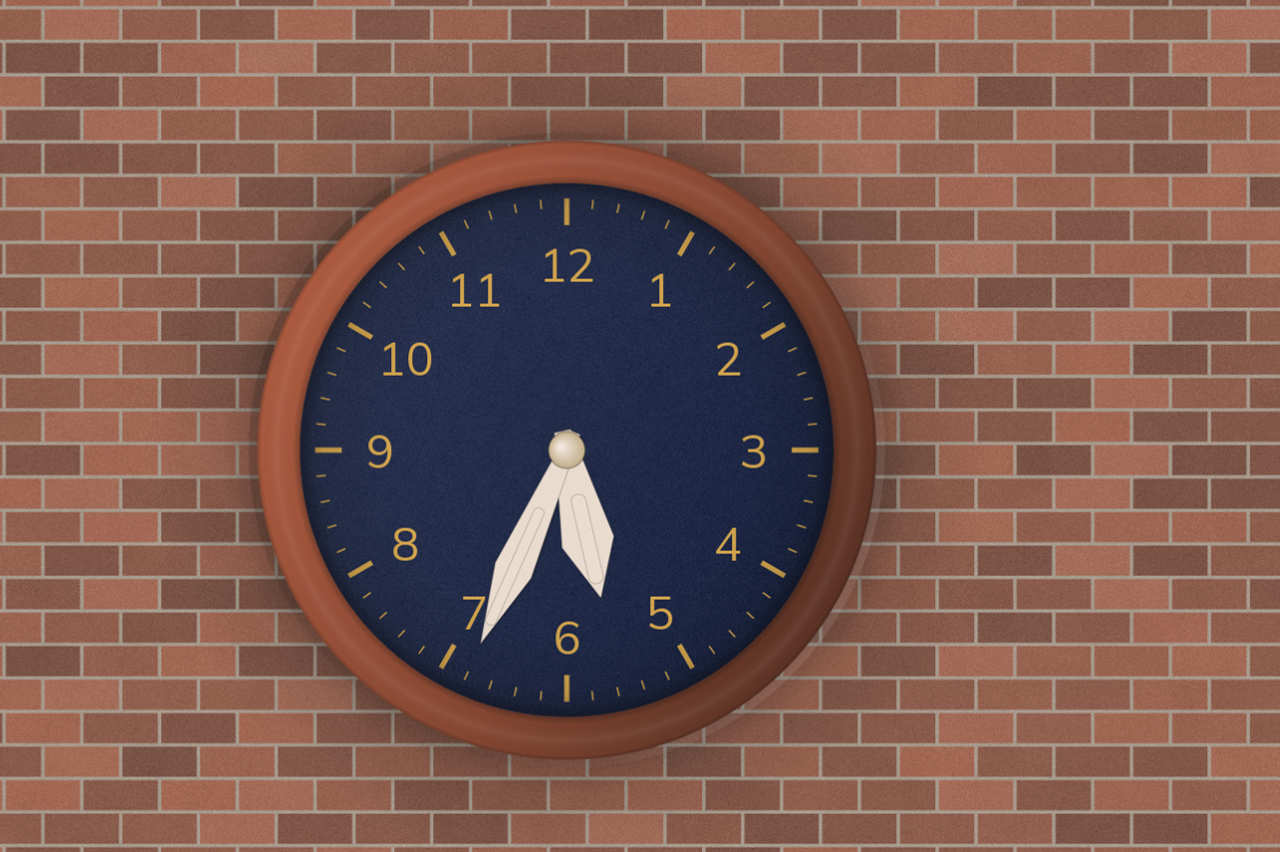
5:34
